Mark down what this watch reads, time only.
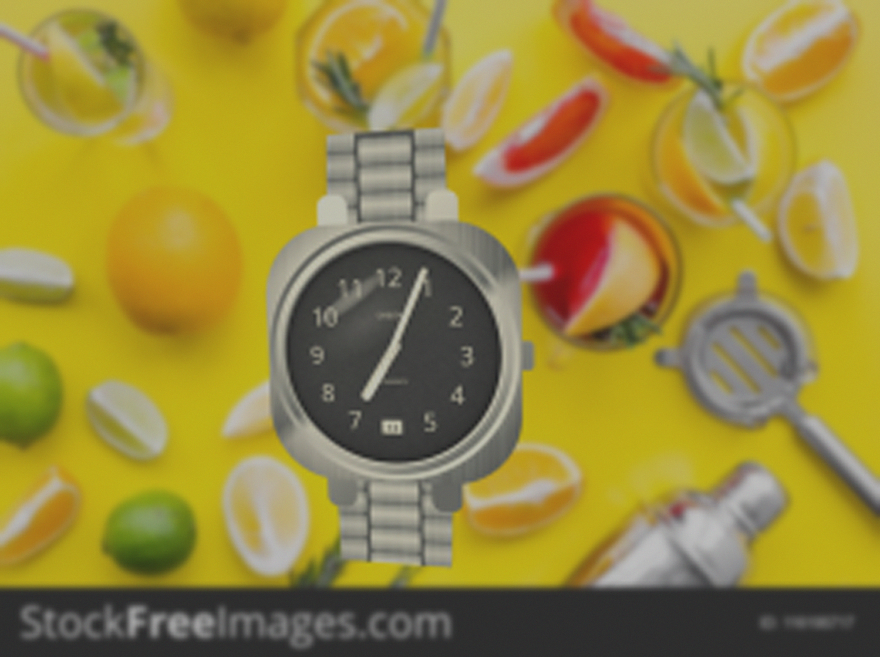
7:04
